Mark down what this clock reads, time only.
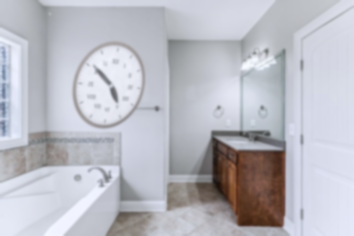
4:51
